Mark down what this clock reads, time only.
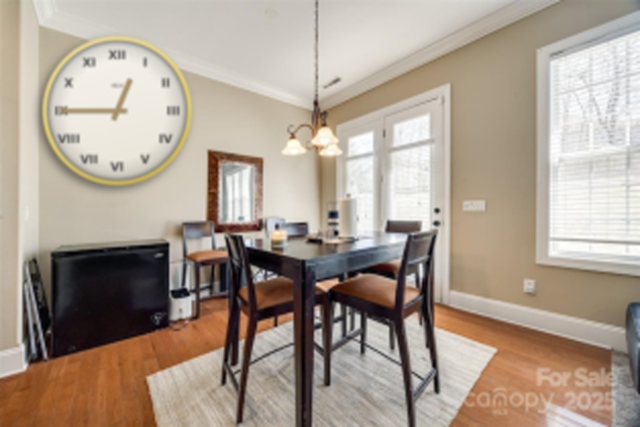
12:45
